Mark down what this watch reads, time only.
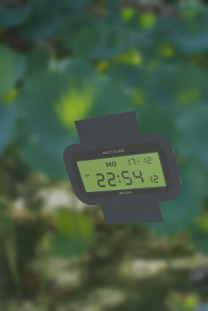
22:54:12
